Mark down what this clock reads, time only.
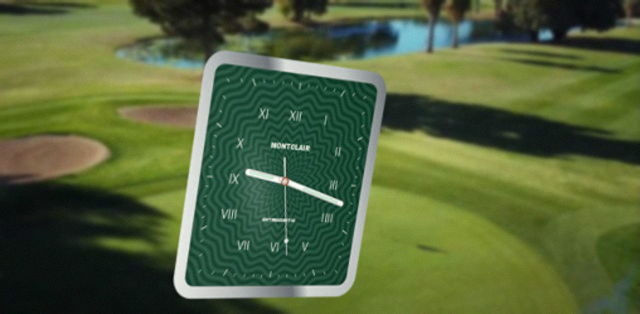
9:17:28
